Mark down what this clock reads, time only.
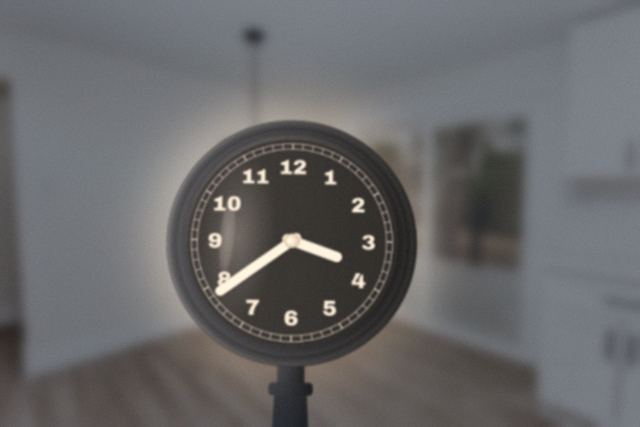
3:39
